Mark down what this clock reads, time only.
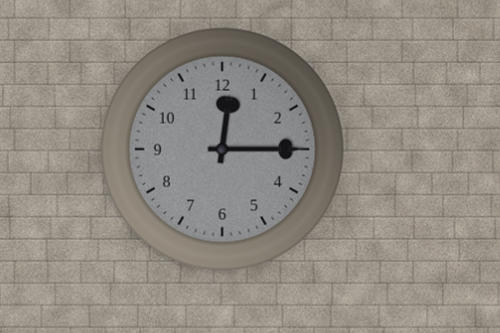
12:15
